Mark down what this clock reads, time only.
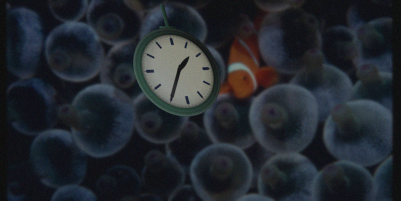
1:35
